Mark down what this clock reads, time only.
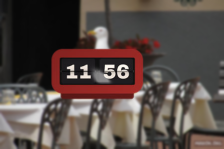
11:56
